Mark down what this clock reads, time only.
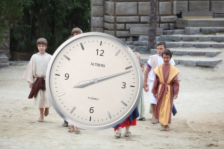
8:11
